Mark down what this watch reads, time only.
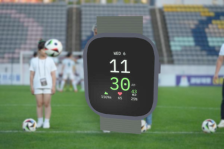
11:30
